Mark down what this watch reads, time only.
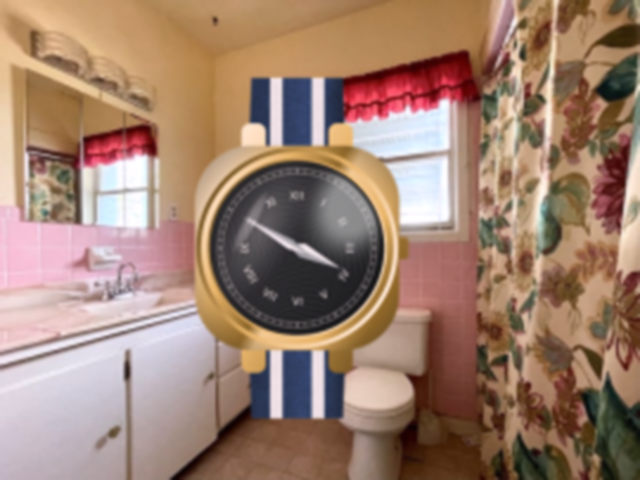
3:50
